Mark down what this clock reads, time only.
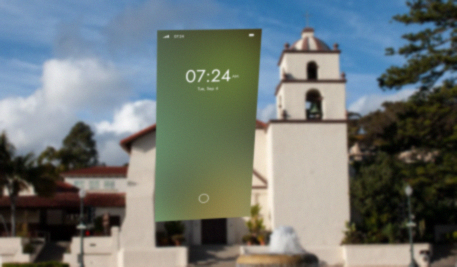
7:24
